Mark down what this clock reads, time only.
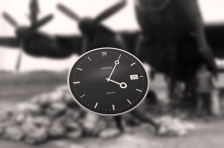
4:05
